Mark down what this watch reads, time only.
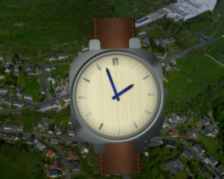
1:57
